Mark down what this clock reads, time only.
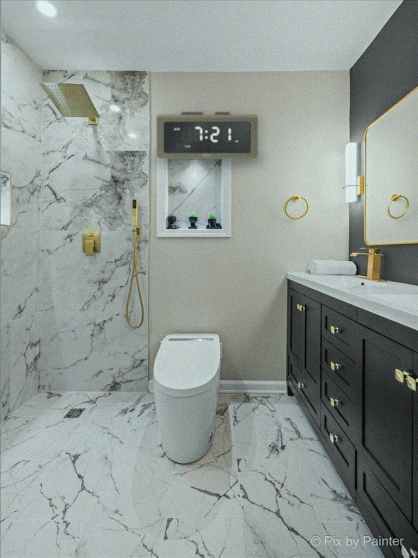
7:21
